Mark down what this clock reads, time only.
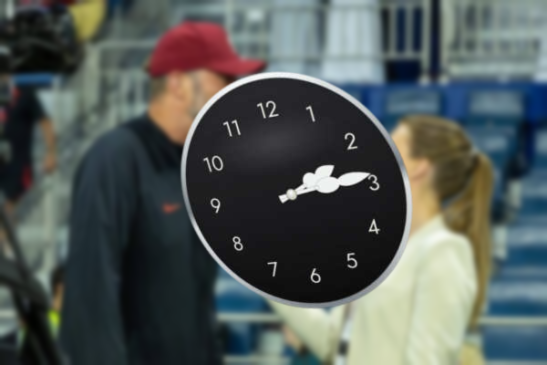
2:14
